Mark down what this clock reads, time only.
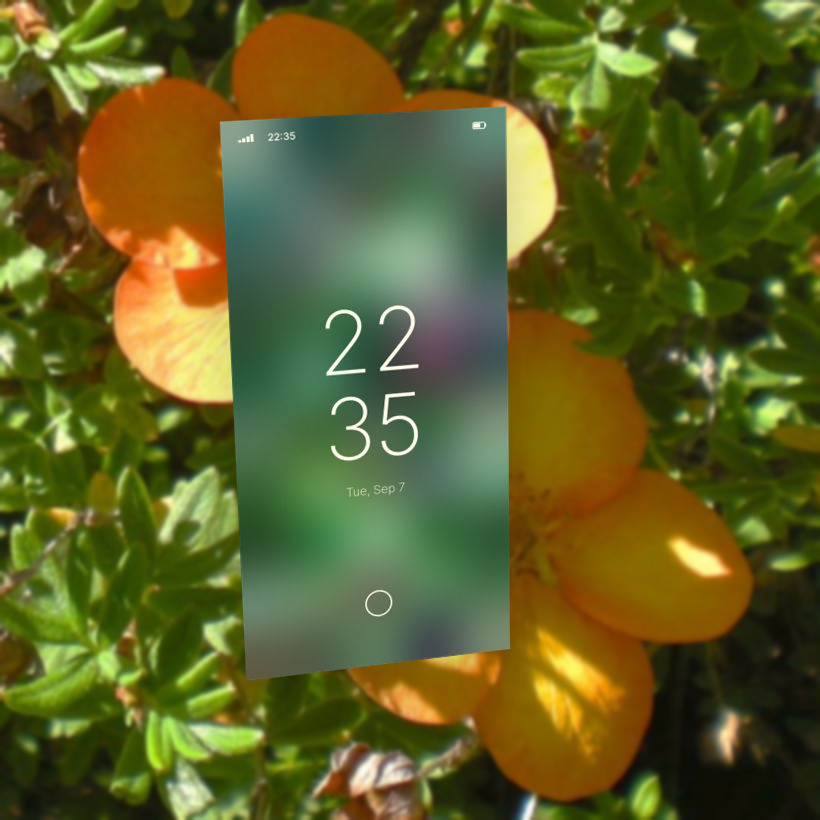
22:35
